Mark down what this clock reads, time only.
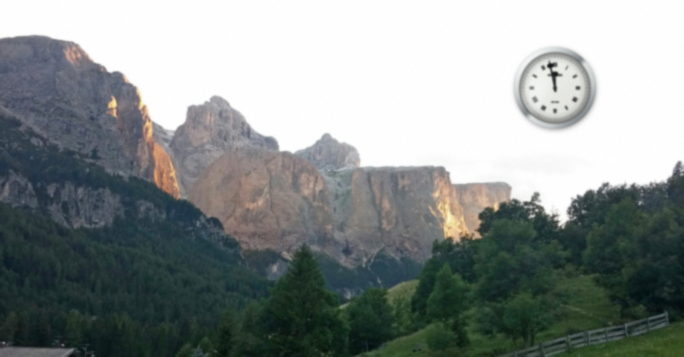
11:58
